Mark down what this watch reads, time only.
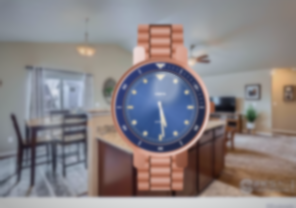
5:29
